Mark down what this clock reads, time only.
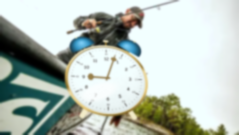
9:03
